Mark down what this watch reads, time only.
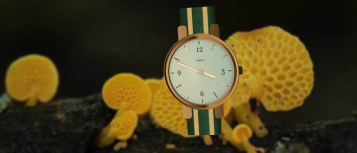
3:49
